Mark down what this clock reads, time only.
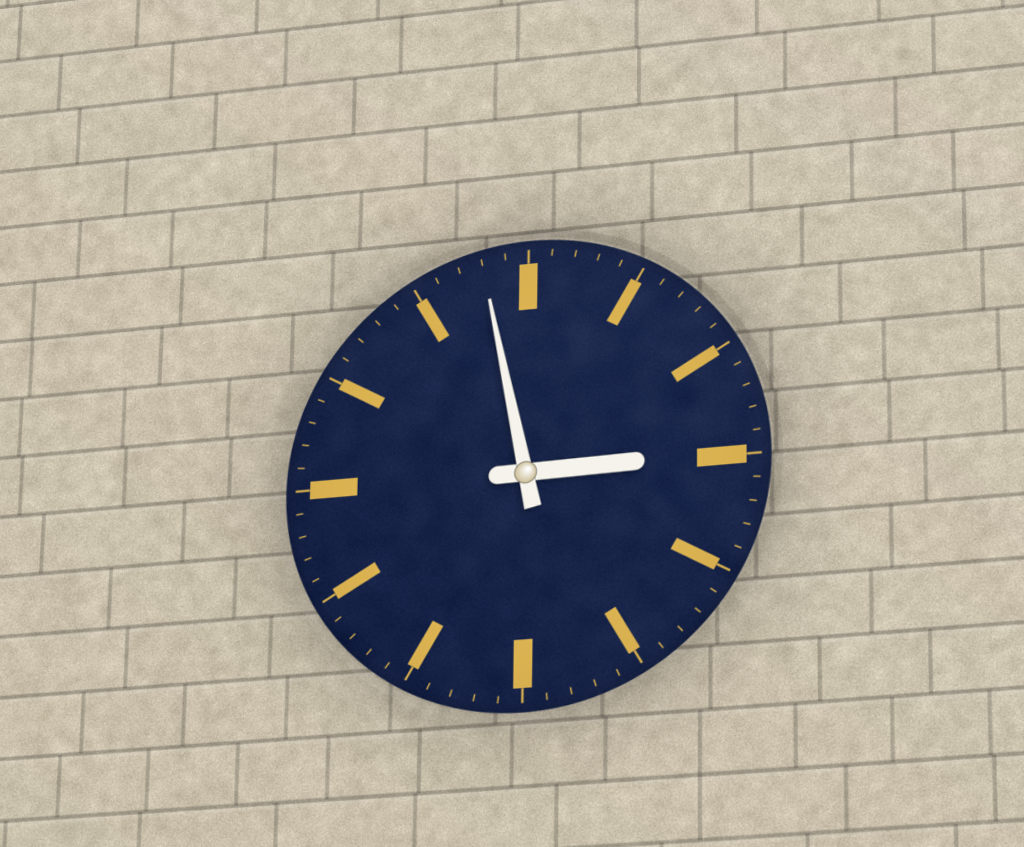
2:58
